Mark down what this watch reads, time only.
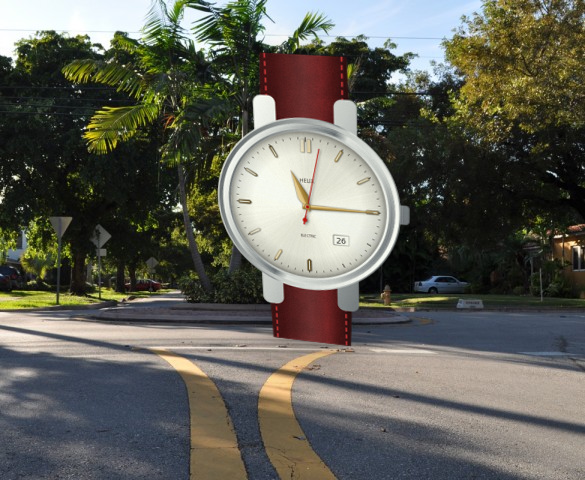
11:15:02
